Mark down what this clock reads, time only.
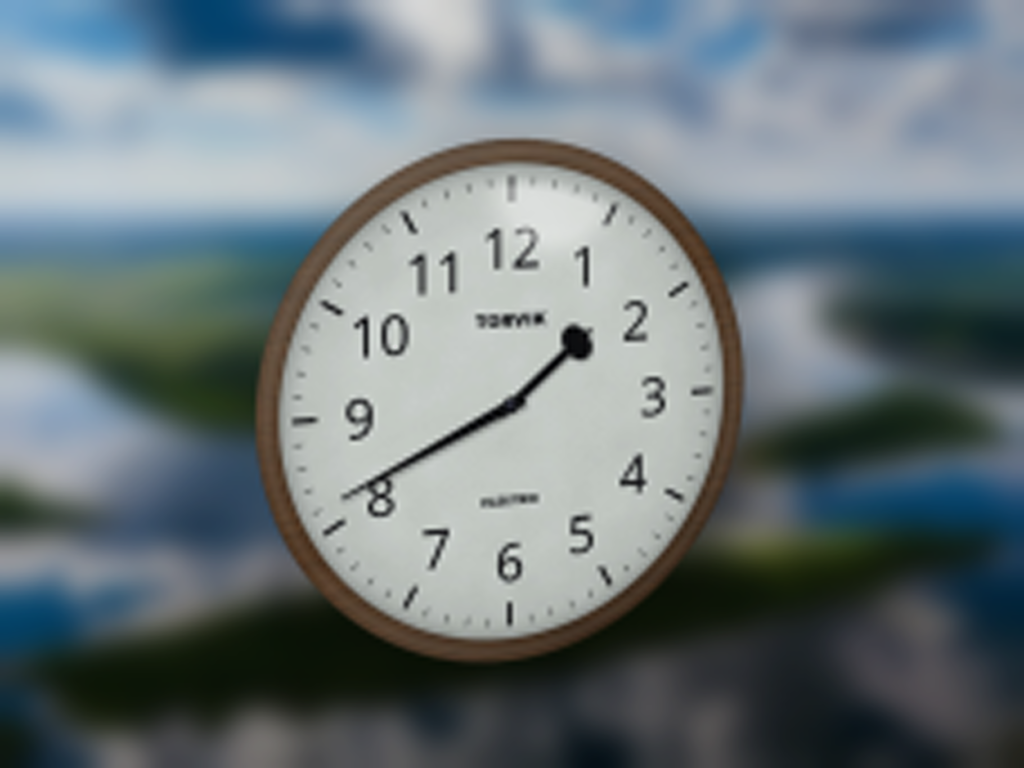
1:41
